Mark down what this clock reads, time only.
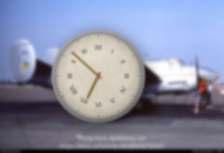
6:52
